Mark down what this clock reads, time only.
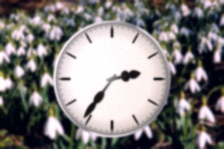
2:36
